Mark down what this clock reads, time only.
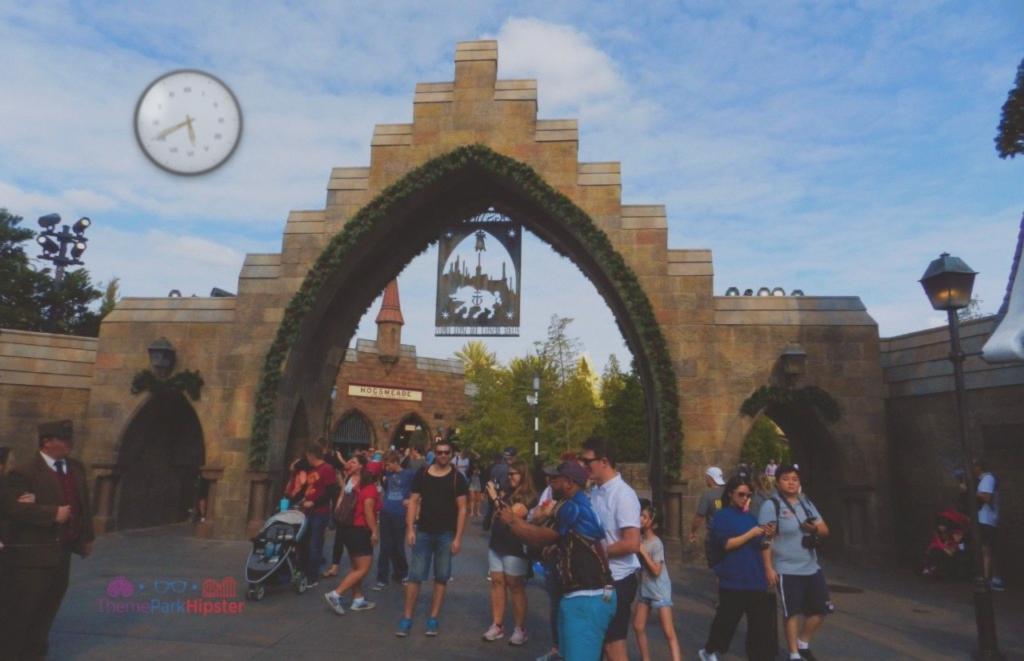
5:41
